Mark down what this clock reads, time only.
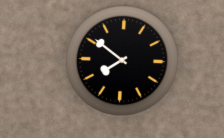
7:51
